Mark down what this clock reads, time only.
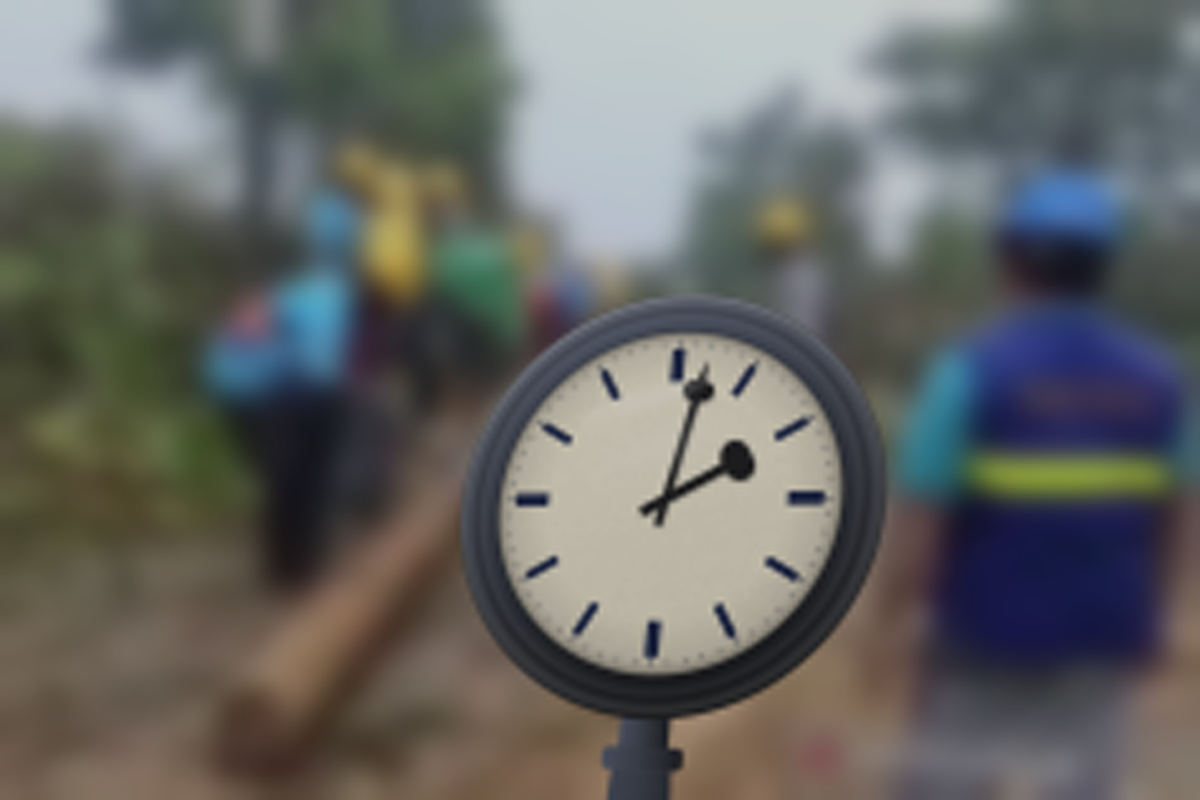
2:02
